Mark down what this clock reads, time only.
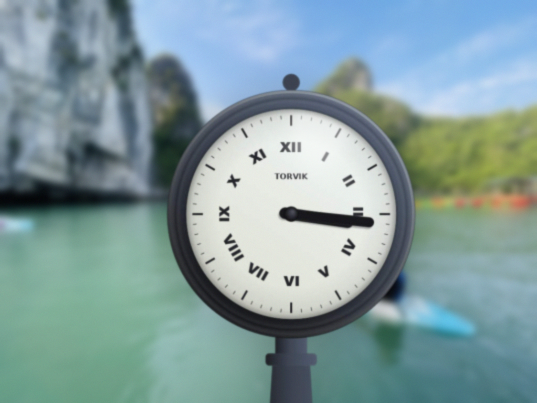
3:16
